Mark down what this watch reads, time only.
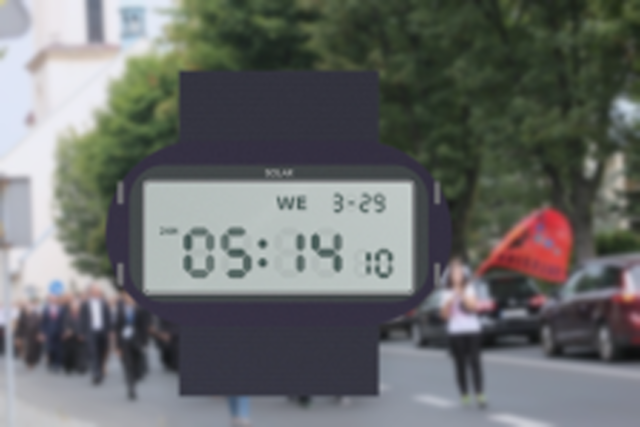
5:14:10
